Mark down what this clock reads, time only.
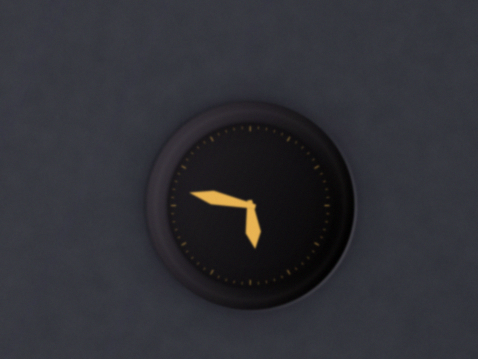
5:47
